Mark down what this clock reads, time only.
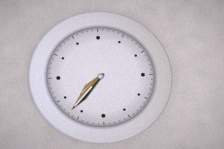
7:37
